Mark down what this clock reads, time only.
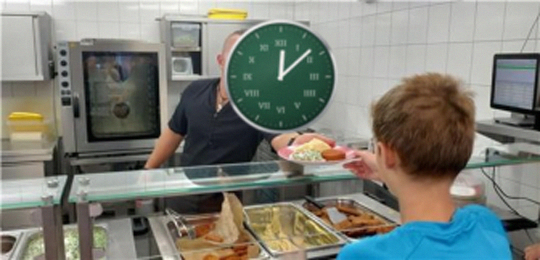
12:08
